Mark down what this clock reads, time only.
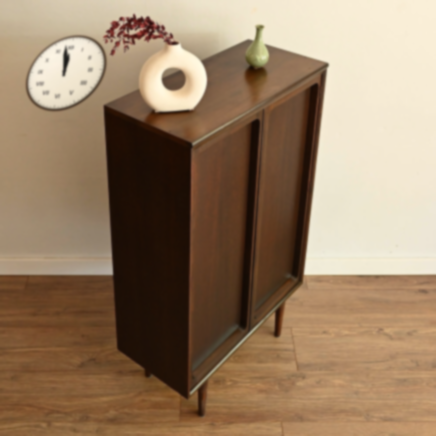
11:58
